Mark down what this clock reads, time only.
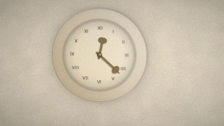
12:22
